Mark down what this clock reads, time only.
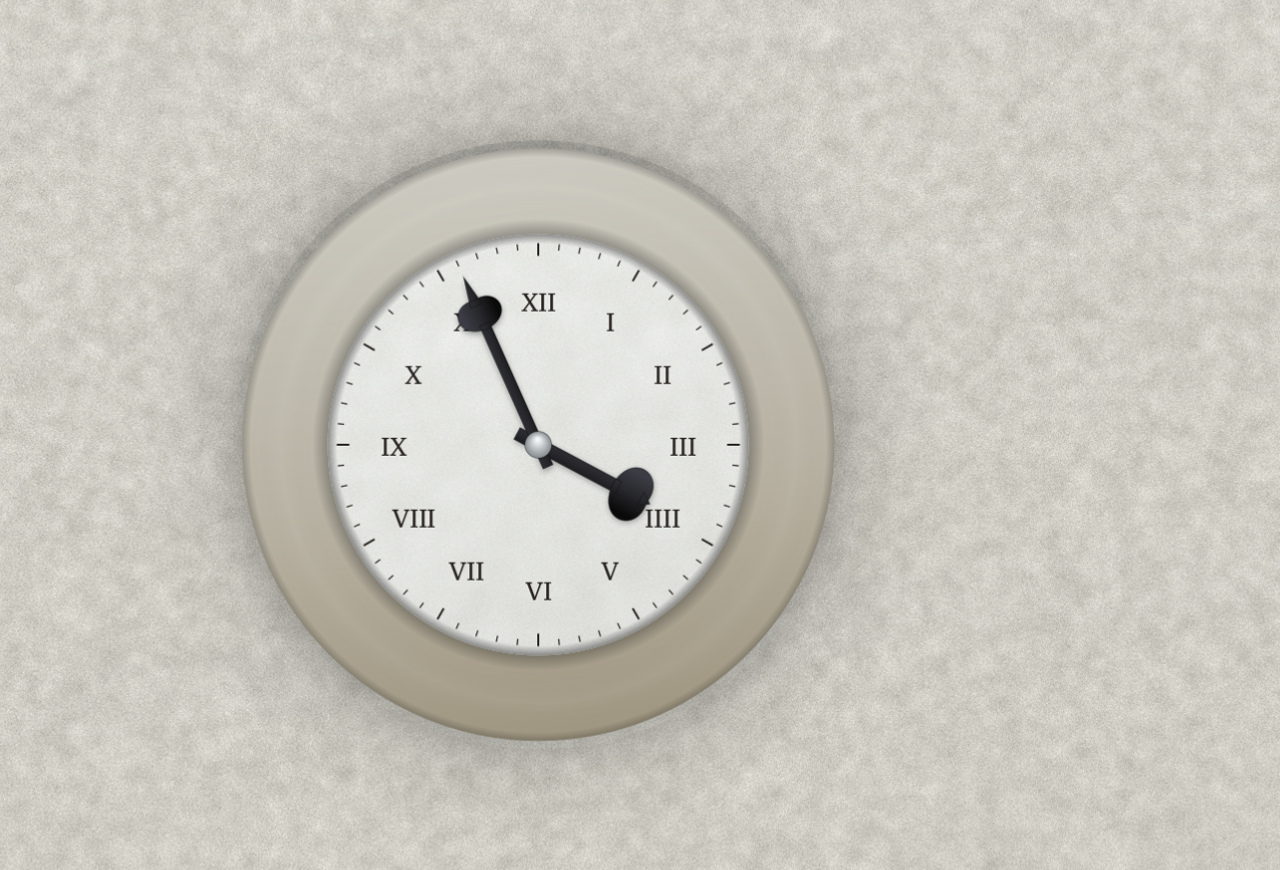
3:56
